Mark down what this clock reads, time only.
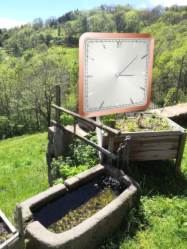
3:08
